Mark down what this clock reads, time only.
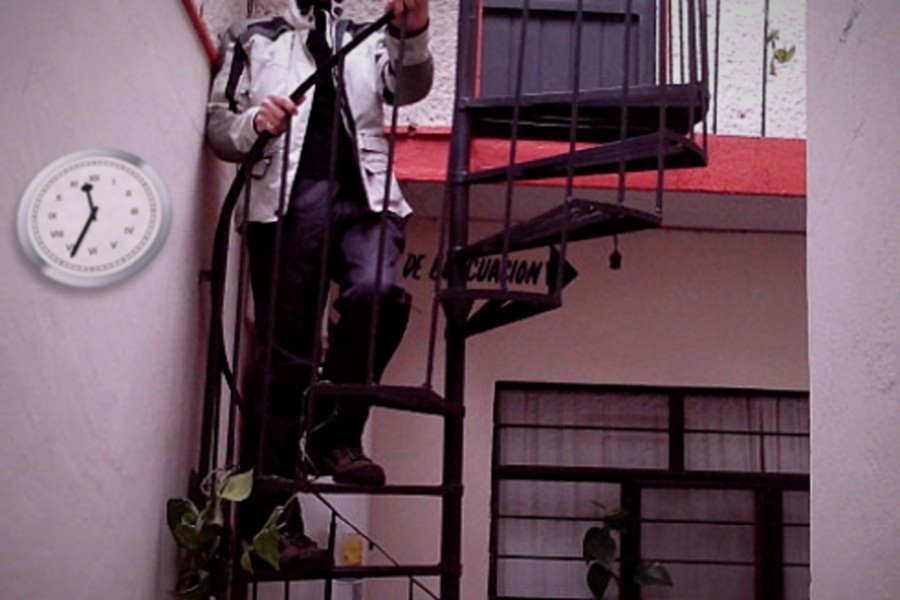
11:34
